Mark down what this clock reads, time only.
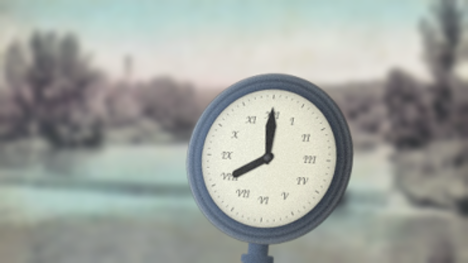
8:00
